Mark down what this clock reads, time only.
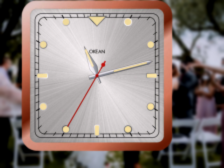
11:12:35
